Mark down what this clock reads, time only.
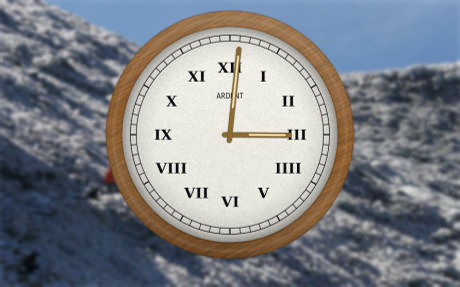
3:01
